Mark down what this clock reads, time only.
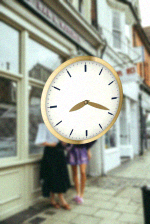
8:19
